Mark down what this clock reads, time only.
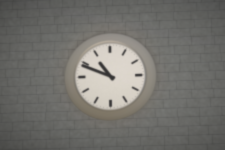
10:49
